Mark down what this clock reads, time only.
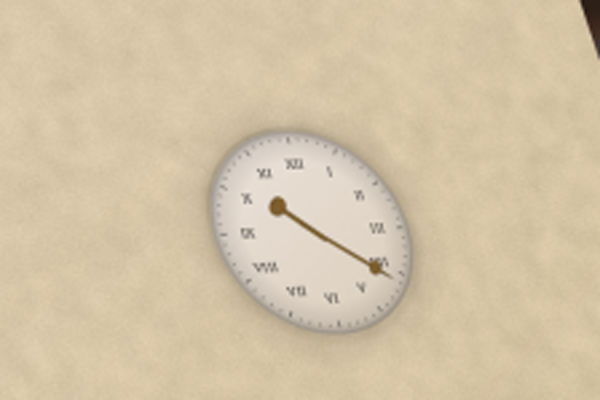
10:21
